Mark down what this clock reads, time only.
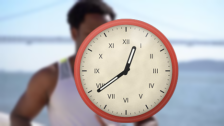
12:39
